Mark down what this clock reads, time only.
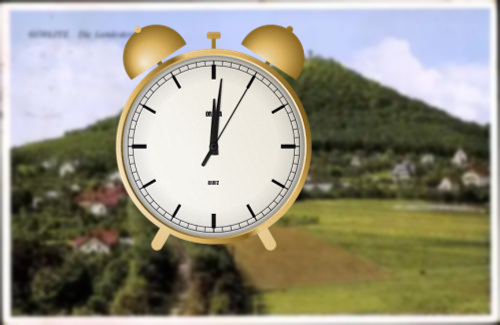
12:01:05
